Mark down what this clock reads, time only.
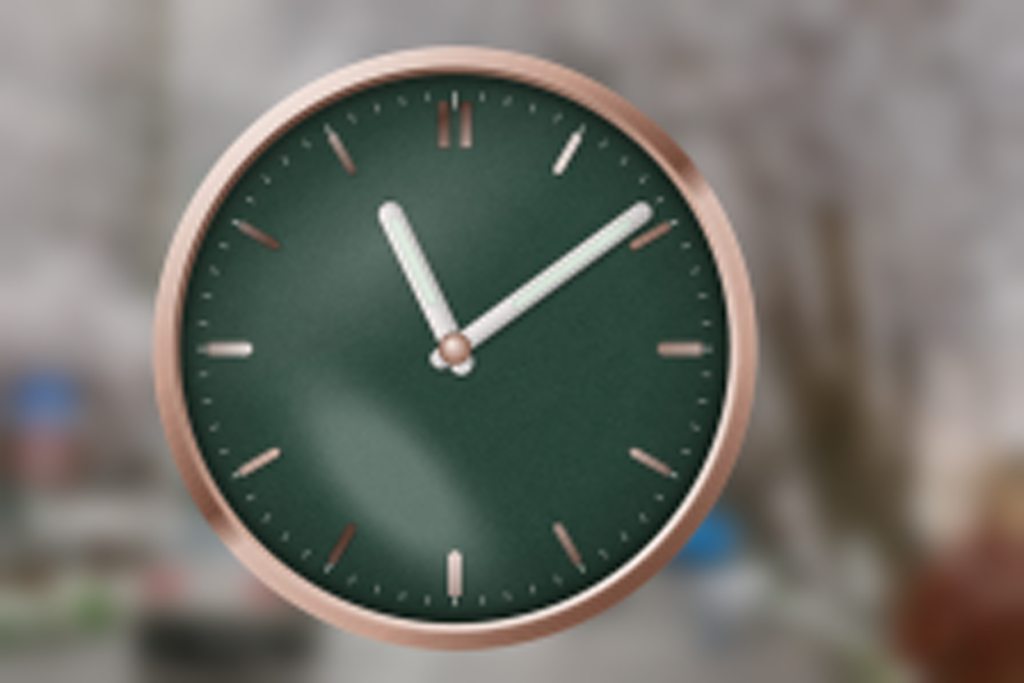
11:09
